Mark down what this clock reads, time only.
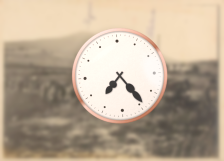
7:24
